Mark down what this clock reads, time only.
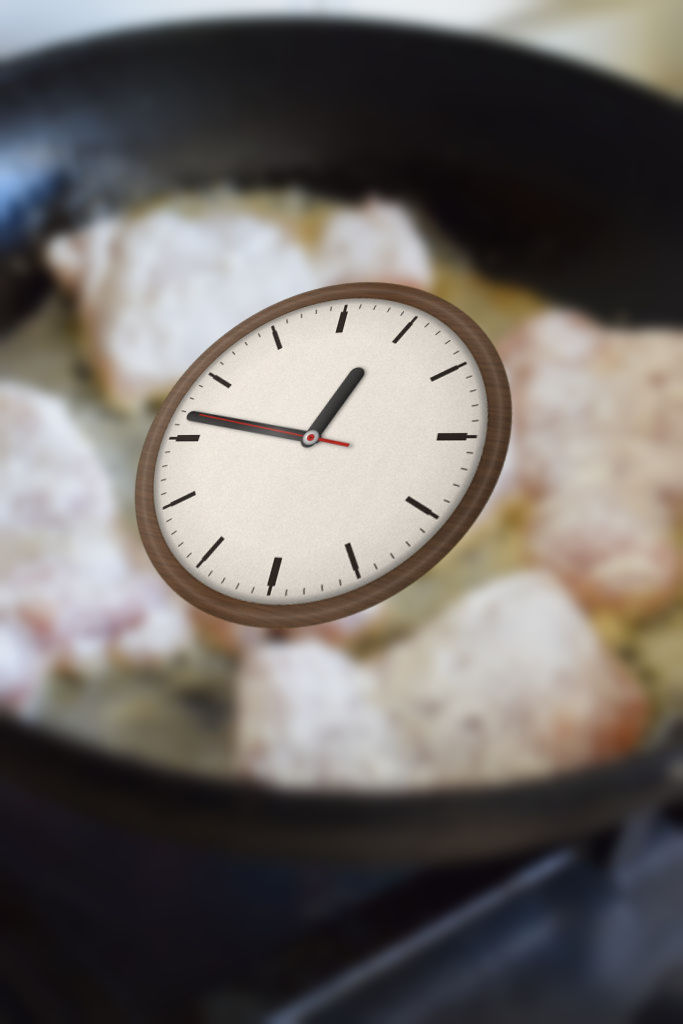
12:46:47
